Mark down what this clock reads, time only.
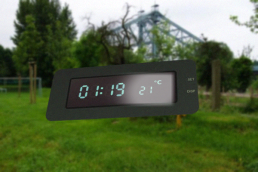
1:19
